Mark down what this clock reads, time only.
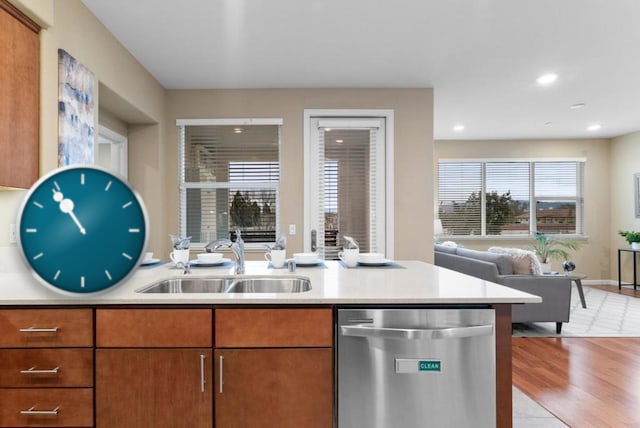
10:54
